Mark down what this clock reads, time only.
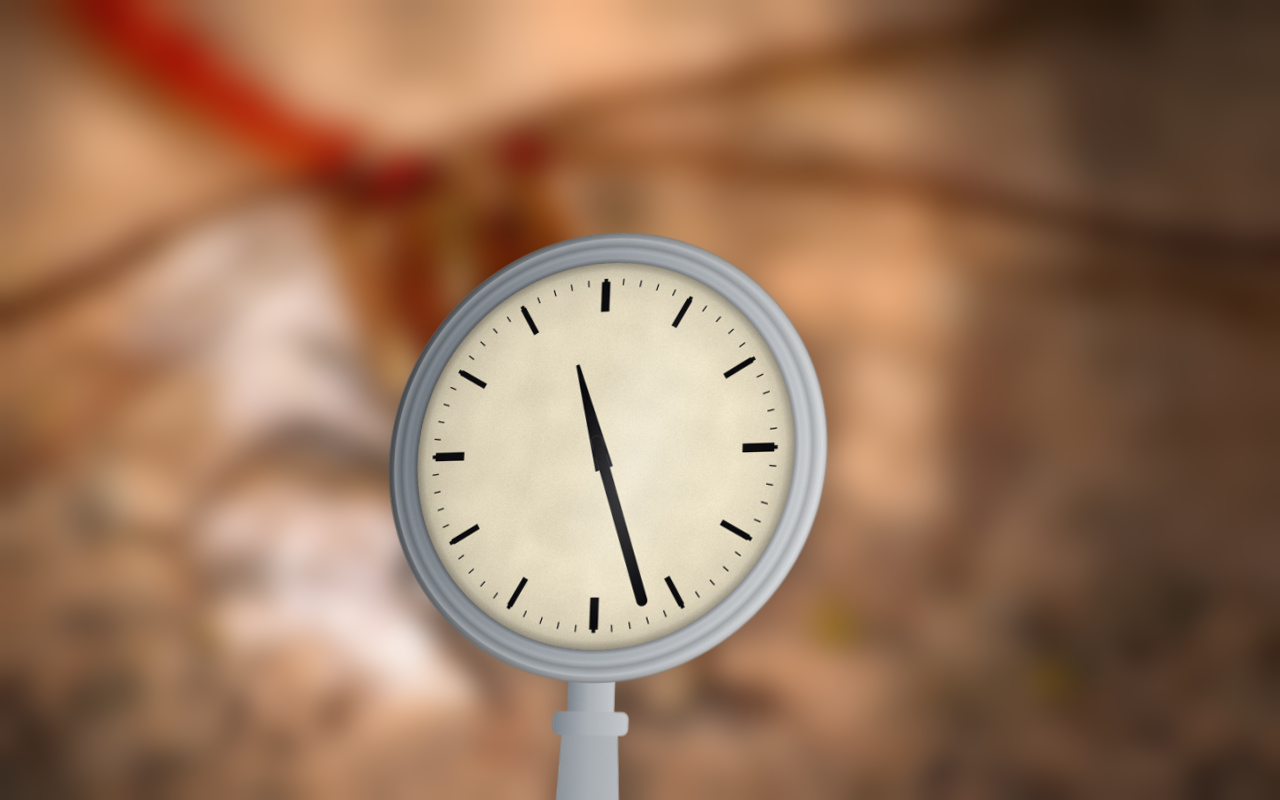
11:27
